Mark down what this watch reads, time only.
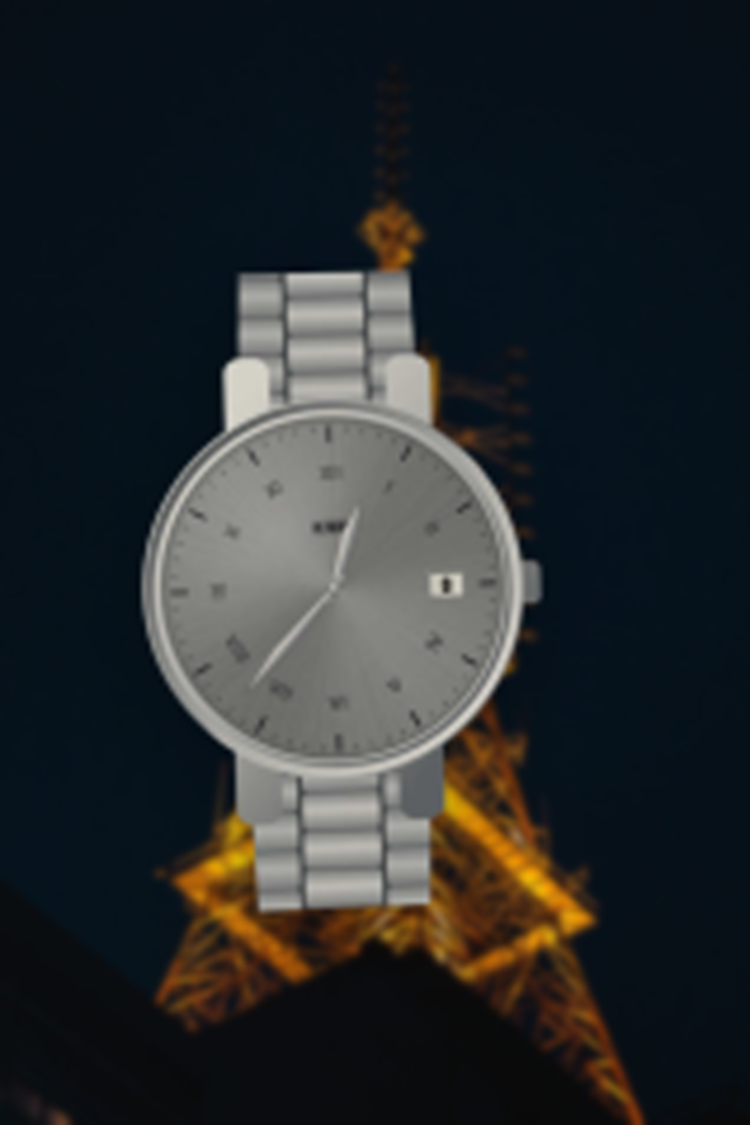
12:37
